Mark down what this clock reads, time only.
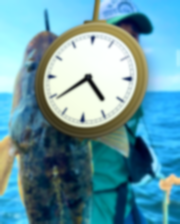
4:39
